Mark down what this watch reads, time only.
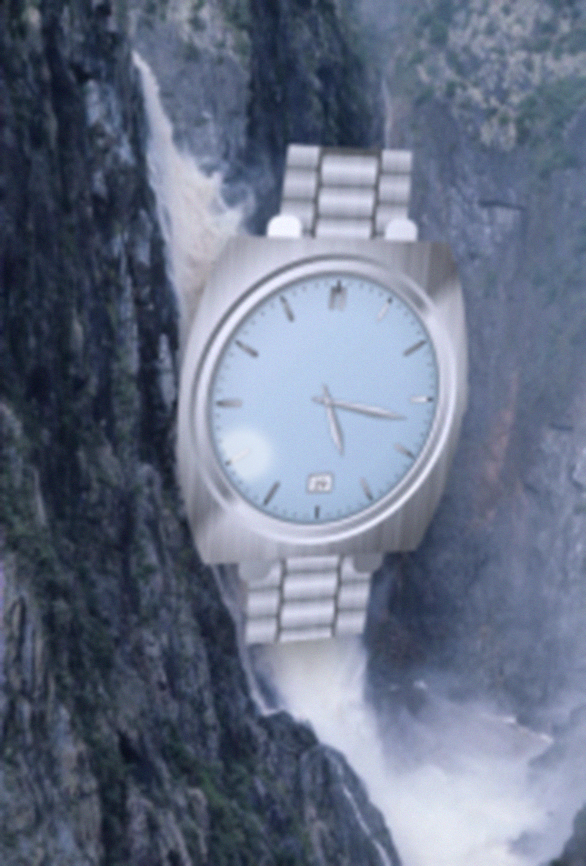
5:17
